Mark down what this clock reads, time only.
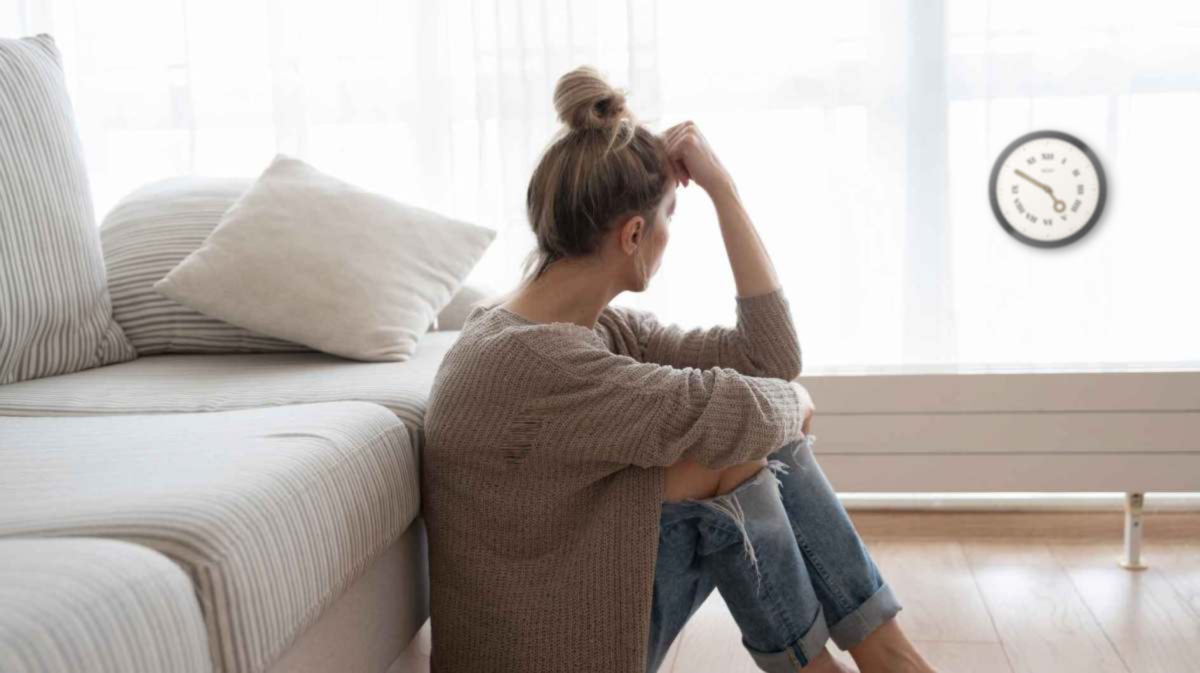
4:50
